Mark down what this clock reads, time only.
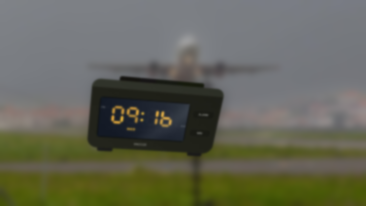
9:16
